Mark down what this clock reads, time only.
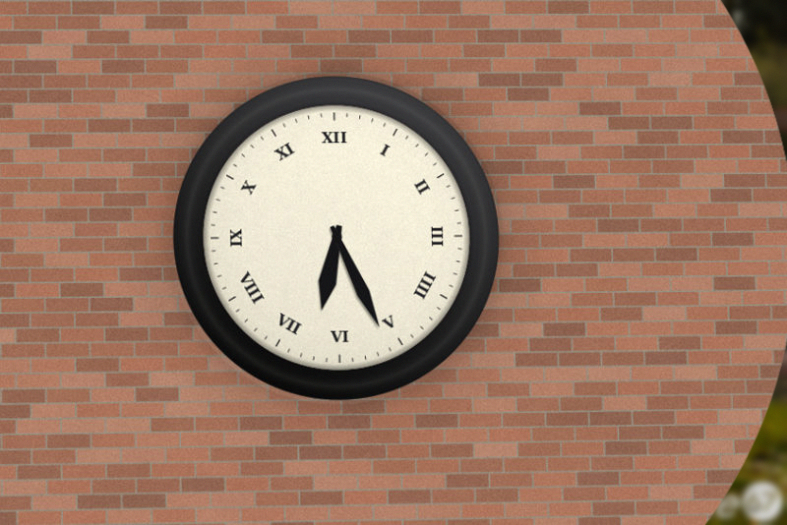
6:26
